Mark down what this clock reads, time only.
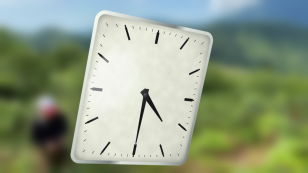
4:30
